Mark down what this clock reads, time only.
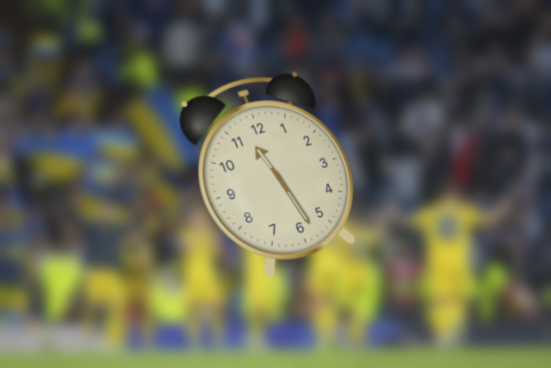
11:28
